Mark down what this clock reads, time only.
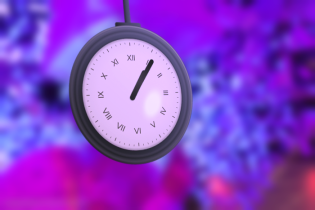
1:06
